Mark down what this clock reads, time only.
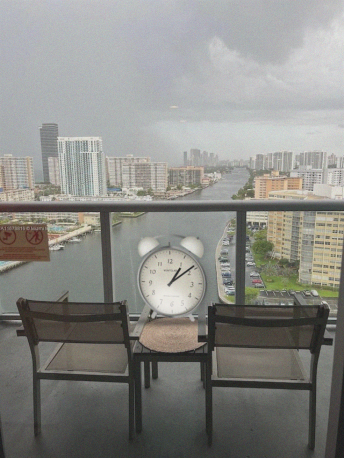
1:09
